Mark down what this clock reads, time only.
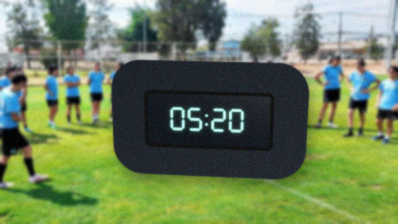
5:20
